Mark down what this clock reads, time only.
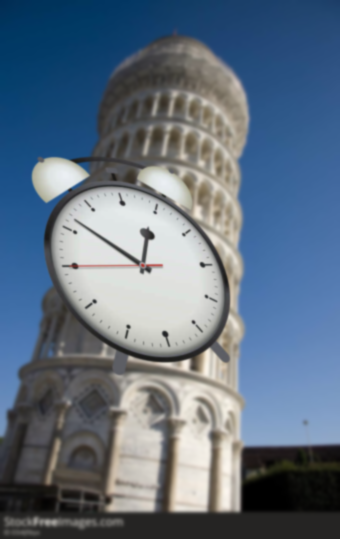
12:51:45
